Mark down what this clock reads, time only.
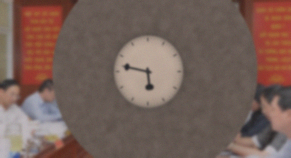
5:47
